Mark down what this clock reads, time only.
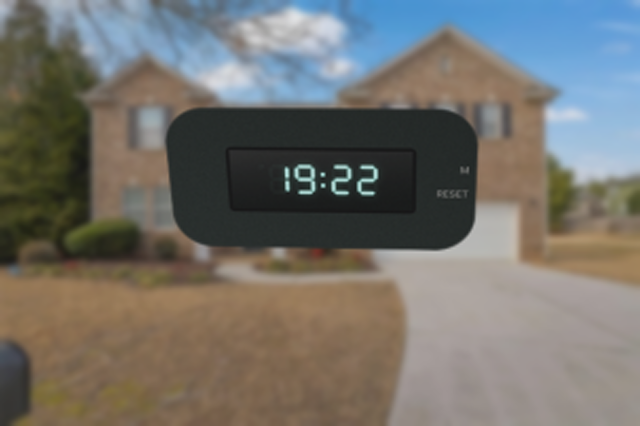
19:22
